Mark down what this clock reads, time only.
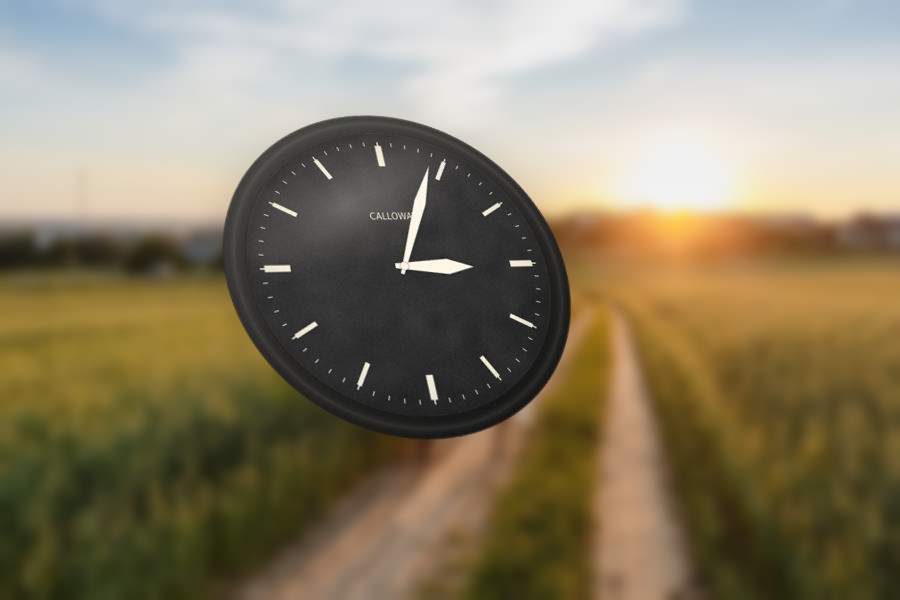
3:04
